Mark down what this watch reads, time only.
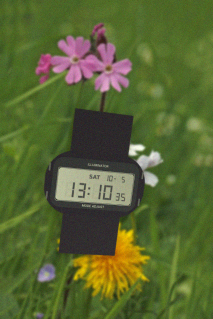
13:10:35
